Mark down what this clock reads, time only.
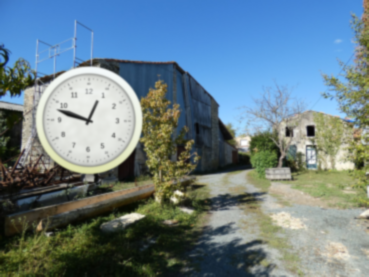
12:48
